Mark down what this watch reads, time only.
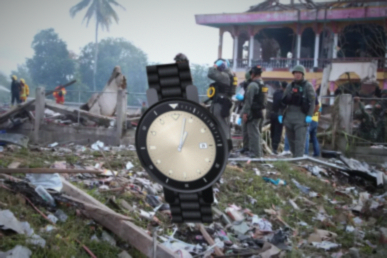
1:03
